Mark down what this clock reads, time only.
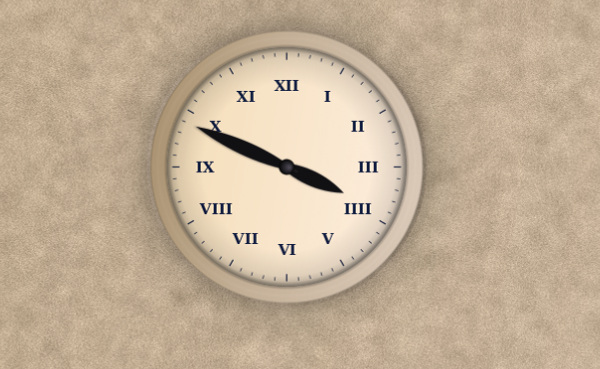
3:49
